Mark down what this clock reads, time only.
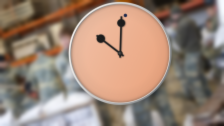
9:59
